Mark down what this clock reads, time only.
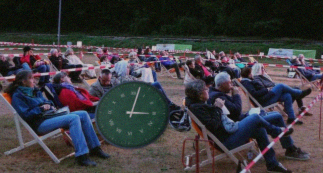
3:02
